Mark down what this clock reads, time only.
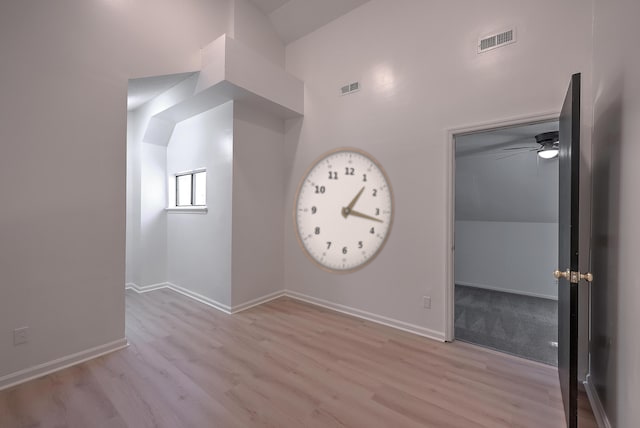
1:17
